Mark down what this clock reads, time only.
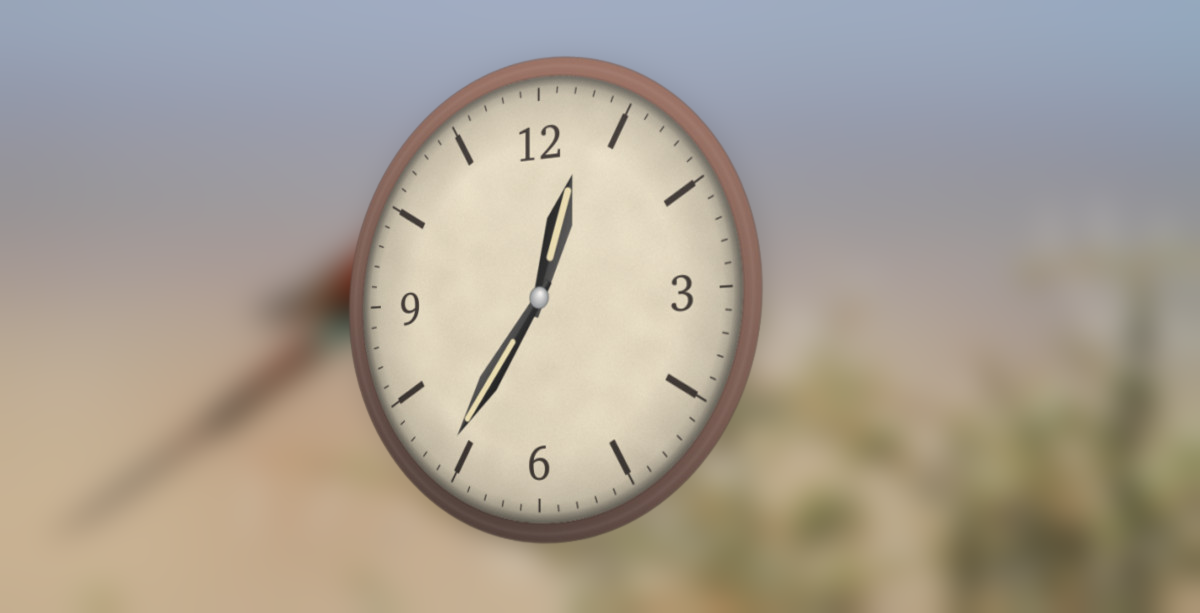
12:36
